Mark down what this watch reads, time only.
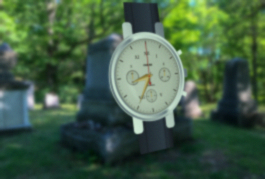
8:35
